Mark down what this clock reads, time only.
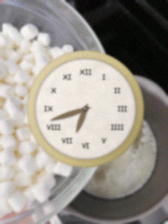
6:42
